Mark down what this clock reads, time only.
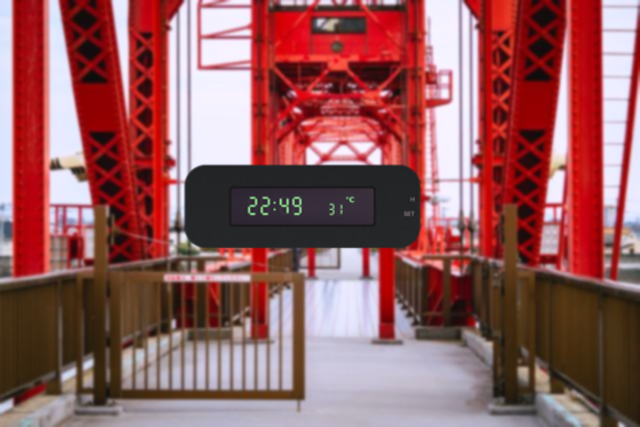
22:49
